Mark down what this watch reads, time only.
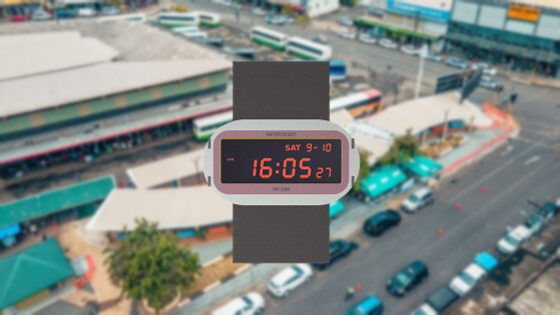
16:05:27
